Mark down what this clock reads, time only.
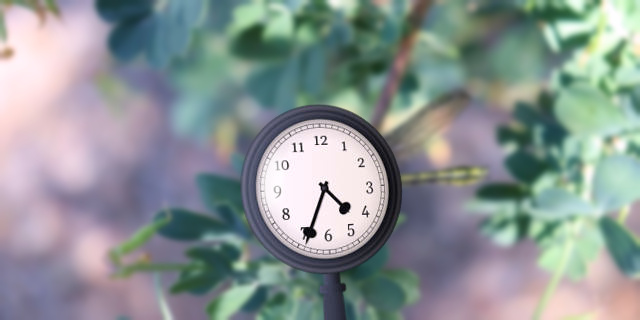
4:34
